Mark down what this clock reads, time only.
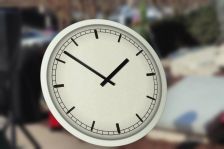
1:52
